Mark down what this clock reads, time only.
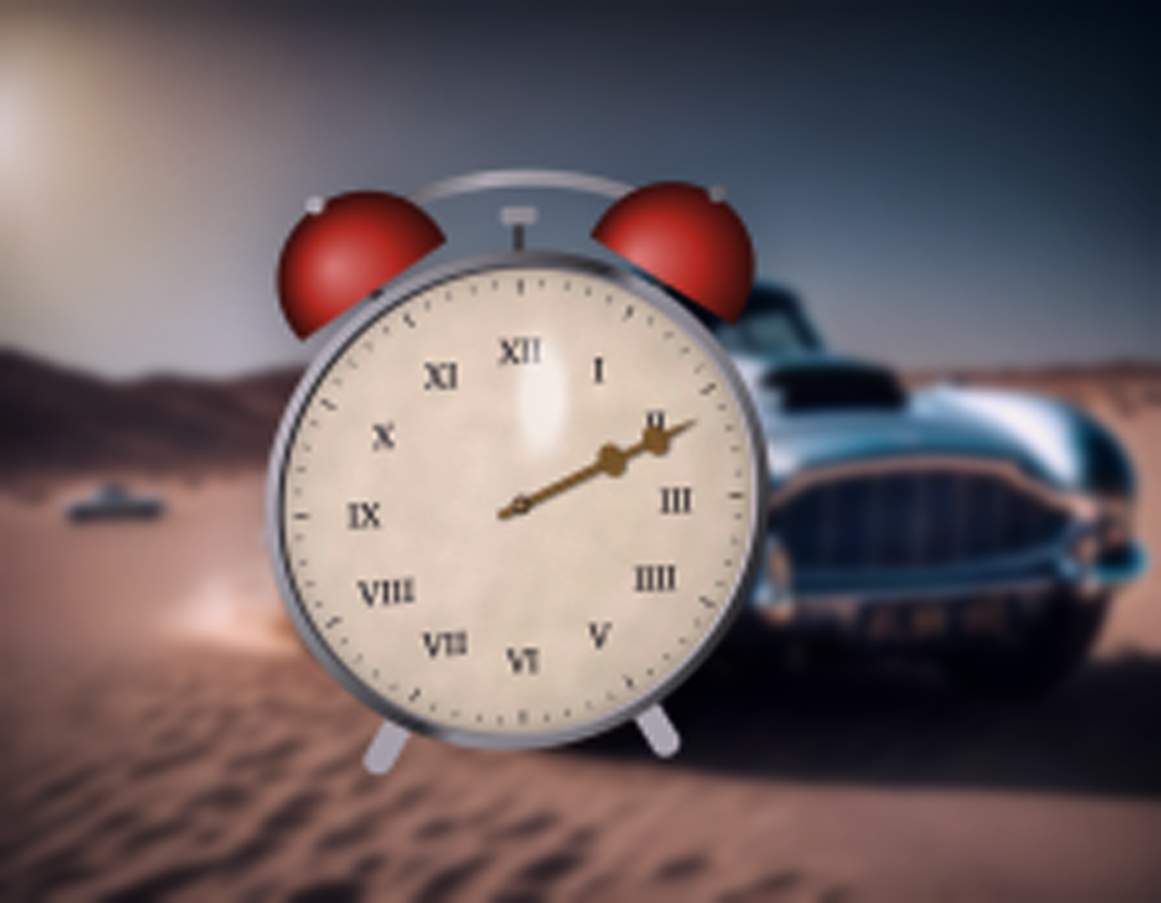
2:11
